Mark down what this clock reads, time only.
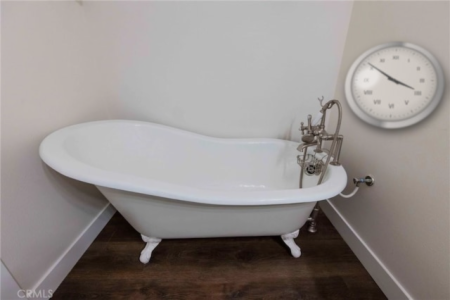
3:51
